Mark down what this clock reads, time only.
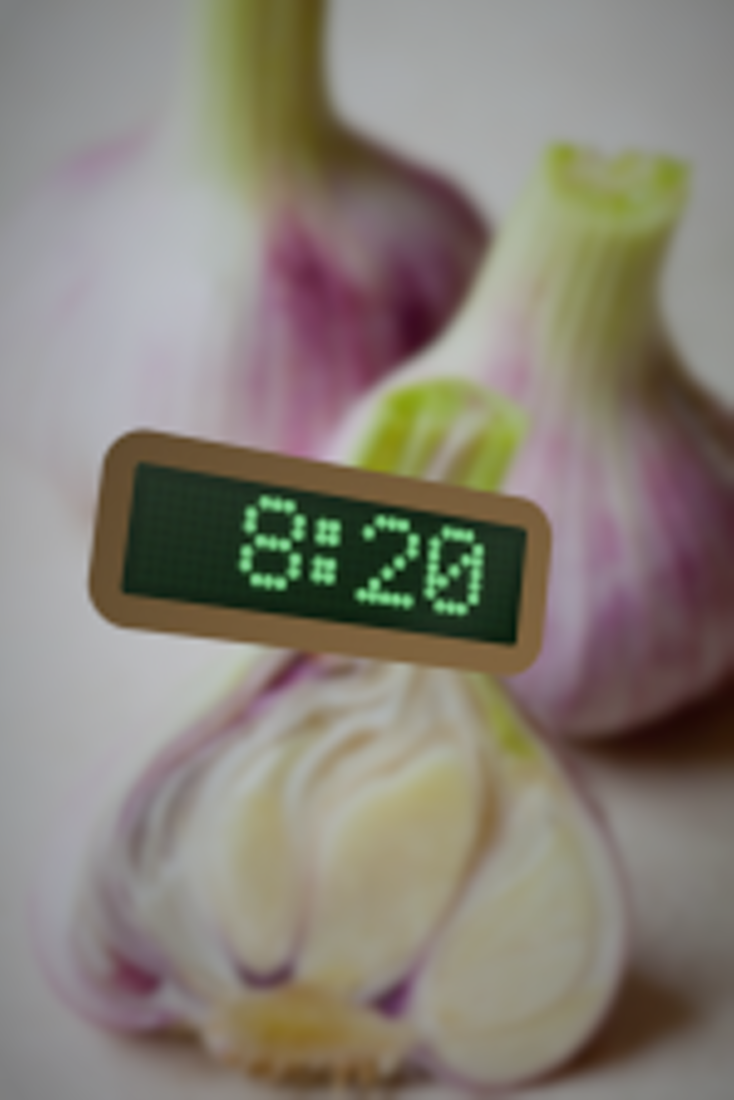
8:20
